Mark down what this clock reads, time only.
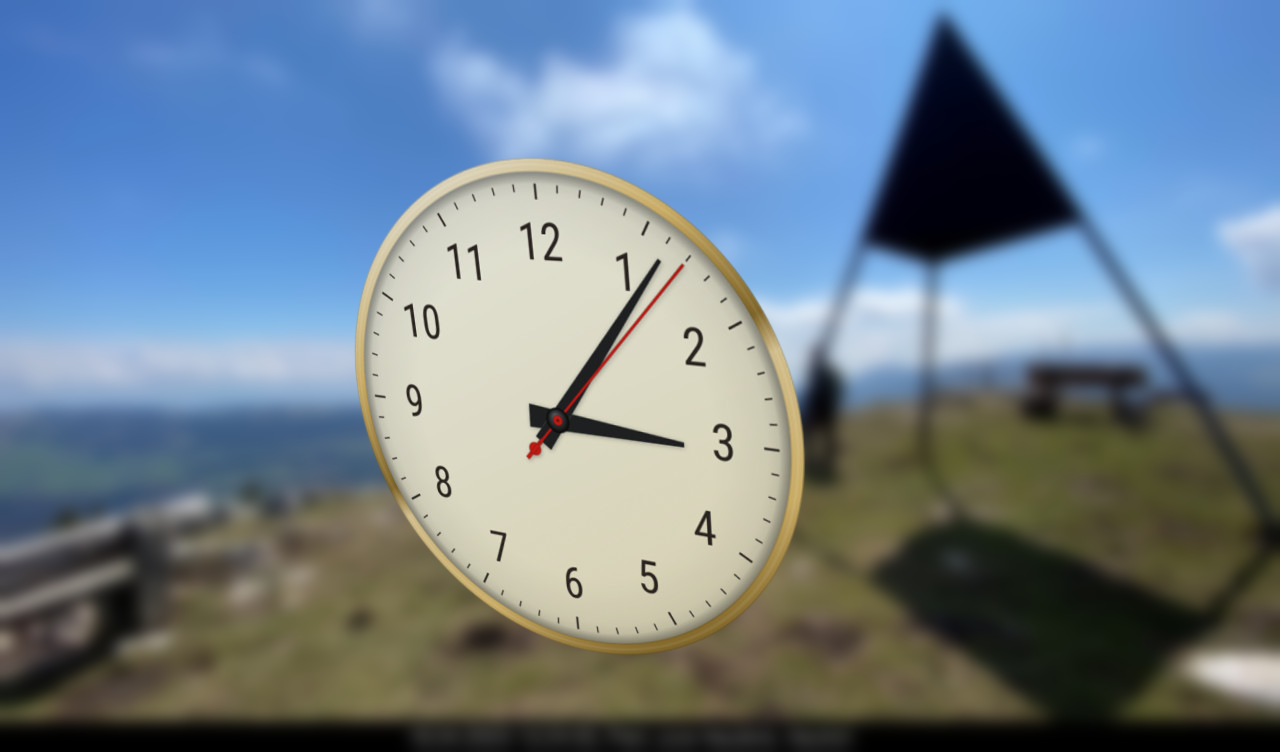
3:06:07
